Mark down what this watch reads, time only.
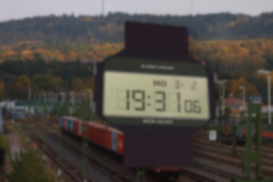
19:31:06
